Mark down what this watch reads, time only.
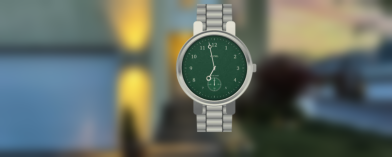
6:58
